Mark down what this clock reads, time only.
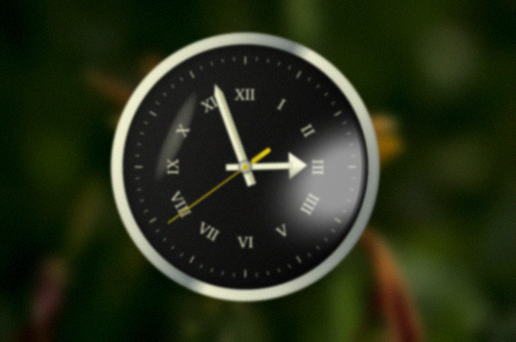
2:56:39
